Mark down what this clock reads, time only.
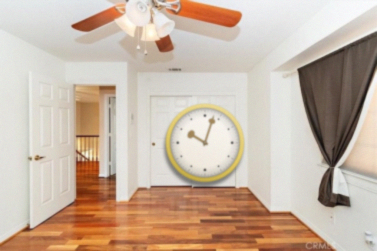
10:03
